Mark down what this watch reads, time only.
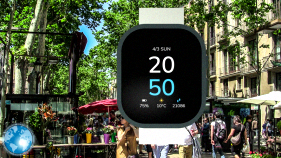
20:50
